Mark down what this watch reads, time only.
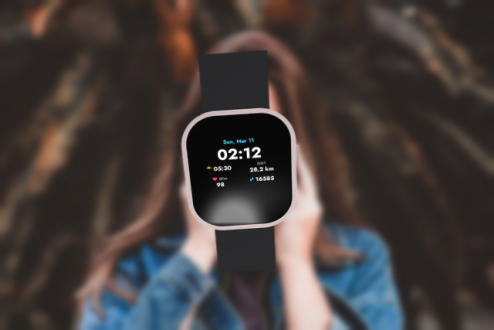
2:12
